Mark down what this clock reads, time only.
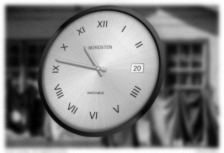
10:47
